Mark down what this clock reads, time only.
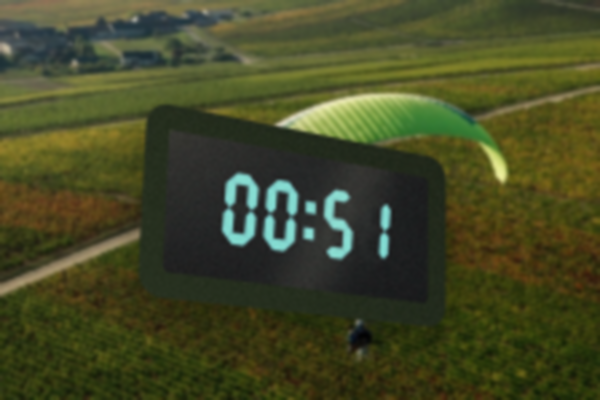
0:51
